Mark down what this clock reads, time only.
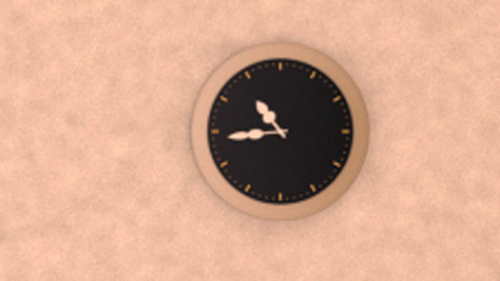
10:44
